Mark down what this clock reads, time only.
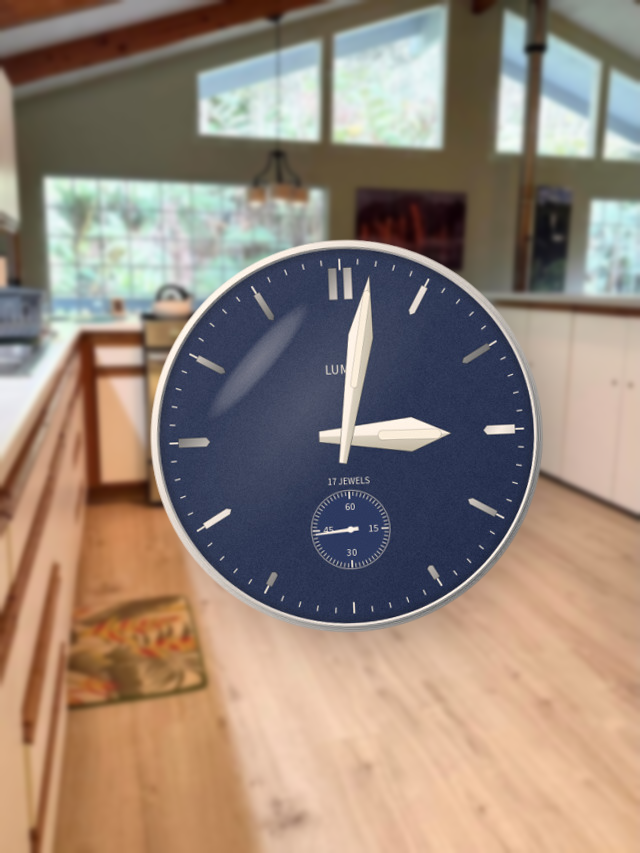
3:01:44
